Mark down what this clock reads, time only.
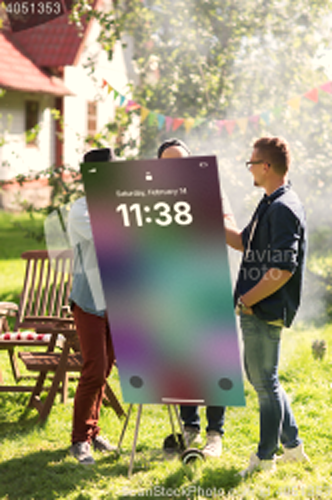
11:38
